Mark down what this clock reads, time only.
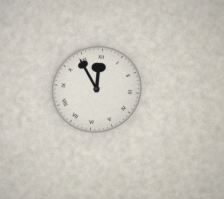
11:54
